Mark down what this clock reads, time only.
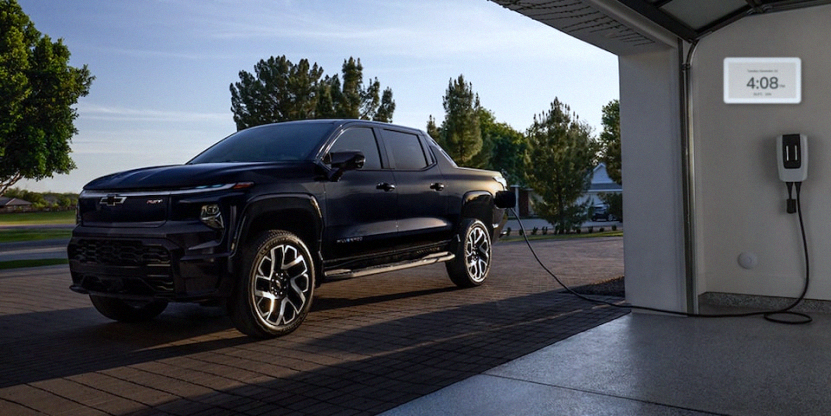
4:08
